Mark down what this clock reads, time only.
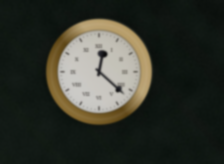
12:22
